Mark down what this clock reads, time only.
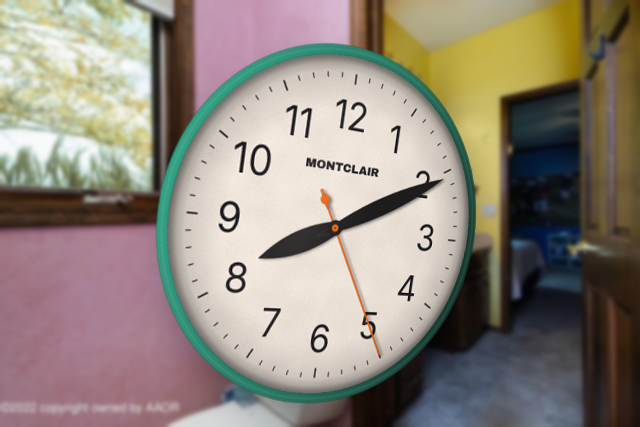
8:10:25
